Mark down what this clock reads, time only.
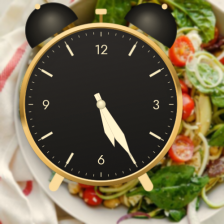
5:25
